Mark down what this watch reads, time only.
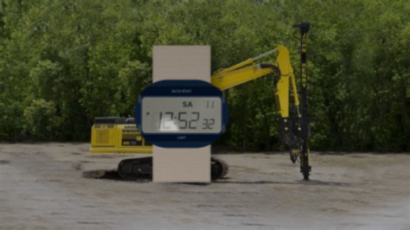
12:52:32
